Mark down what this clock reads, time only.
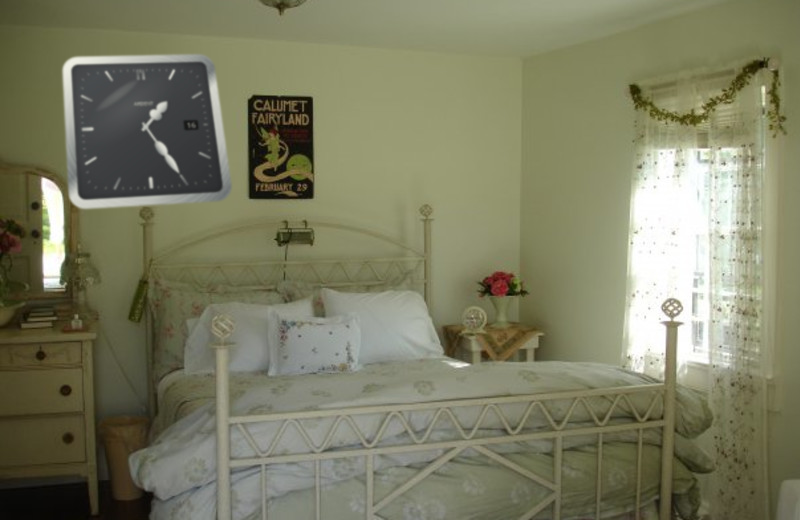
1:25
